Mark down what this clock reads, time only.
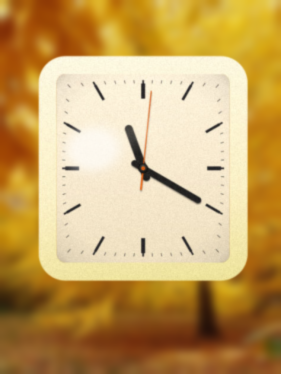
11:20:01
